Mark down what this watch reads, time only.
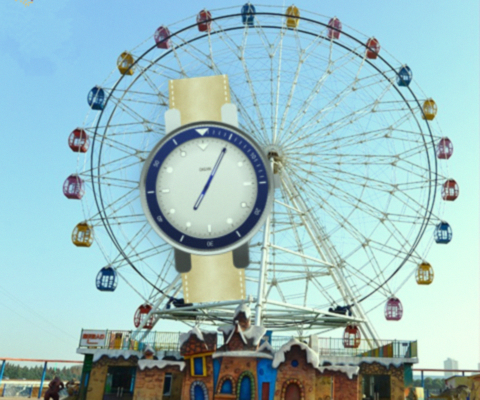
7:05
